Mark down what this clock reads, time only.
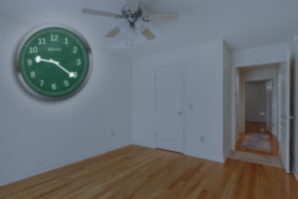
9:21
